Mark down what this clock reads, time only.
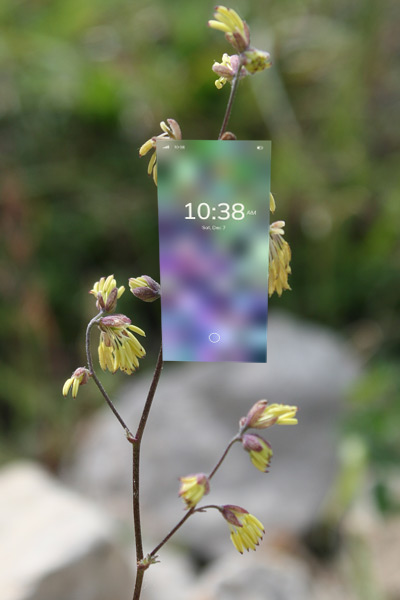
10:38
